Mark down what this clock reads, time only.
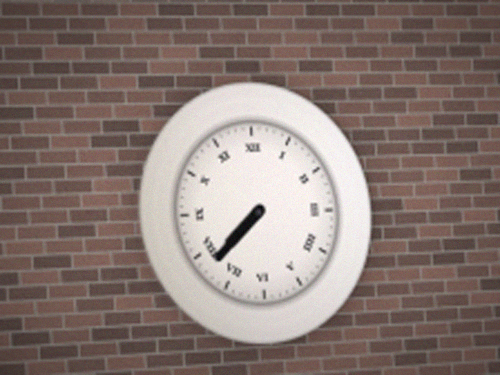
7:38
